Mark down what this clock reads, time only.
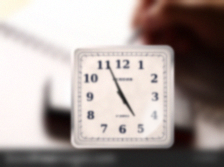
4:56
